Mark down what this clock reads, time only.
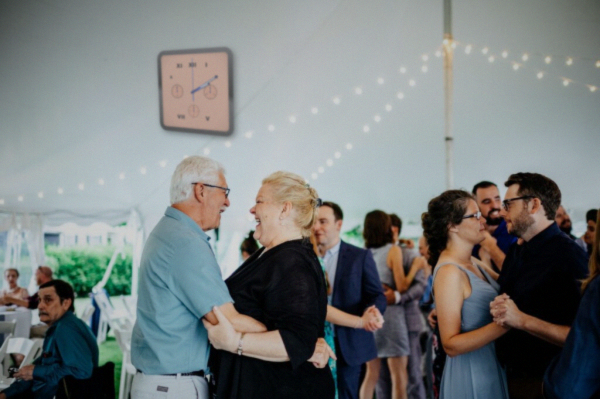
2:10
